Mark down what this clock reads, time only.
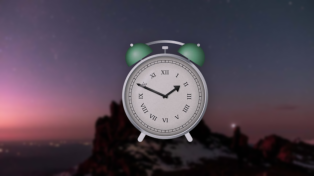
1:49
